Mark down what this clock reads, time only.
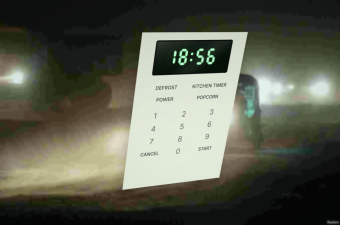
18:56
